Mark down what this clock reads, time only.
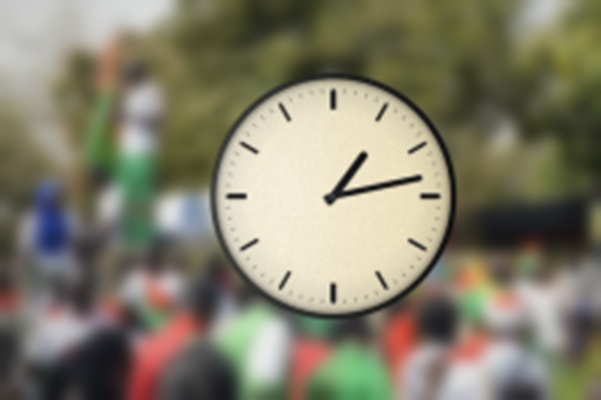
1:13
